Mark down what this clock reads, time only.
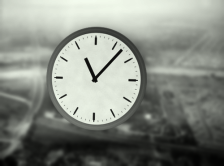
11:07
